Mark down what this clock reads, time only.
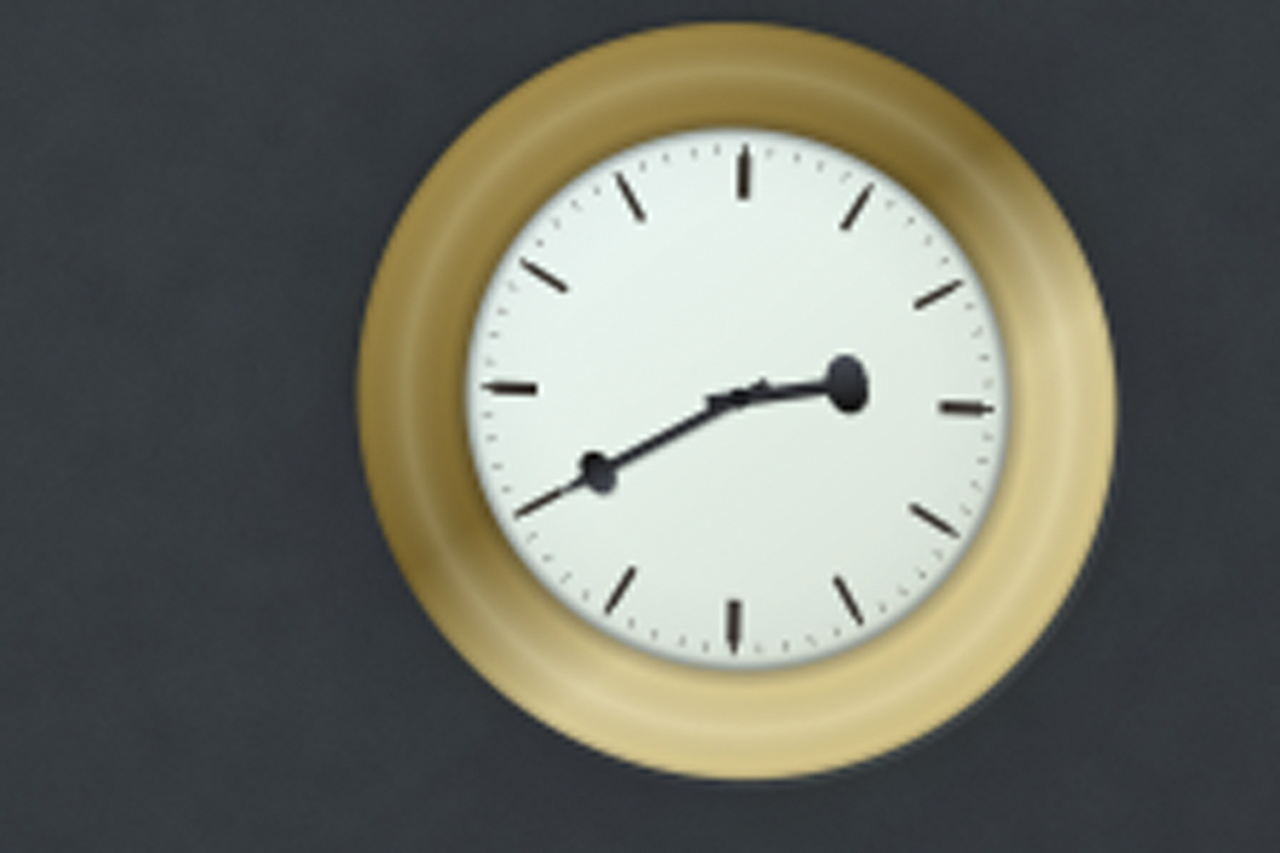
2:40
